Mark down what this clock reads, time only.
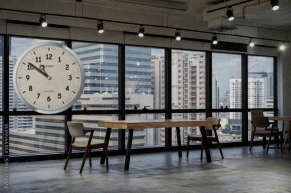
10:51
